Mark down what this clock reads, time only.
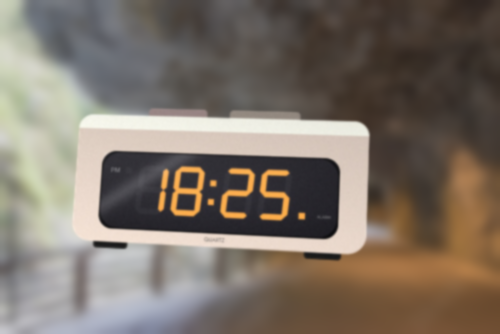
18:25
